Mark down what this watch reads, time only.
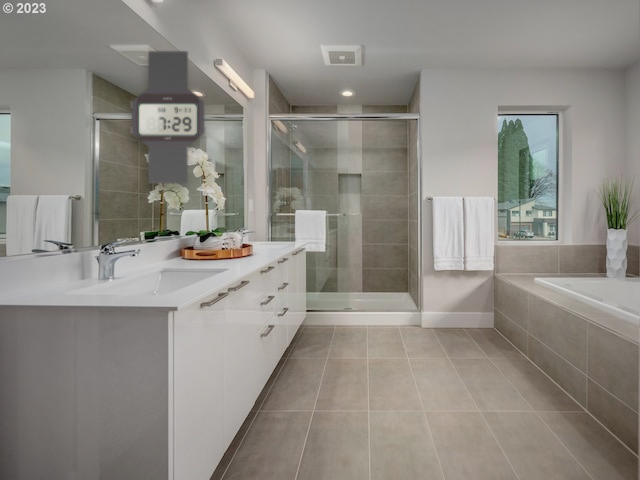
7:29
